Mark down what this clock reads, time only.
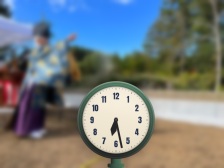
6:28
